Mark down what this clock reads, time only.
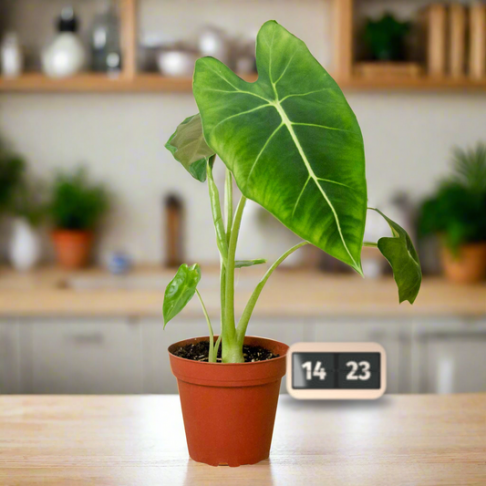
14:23
